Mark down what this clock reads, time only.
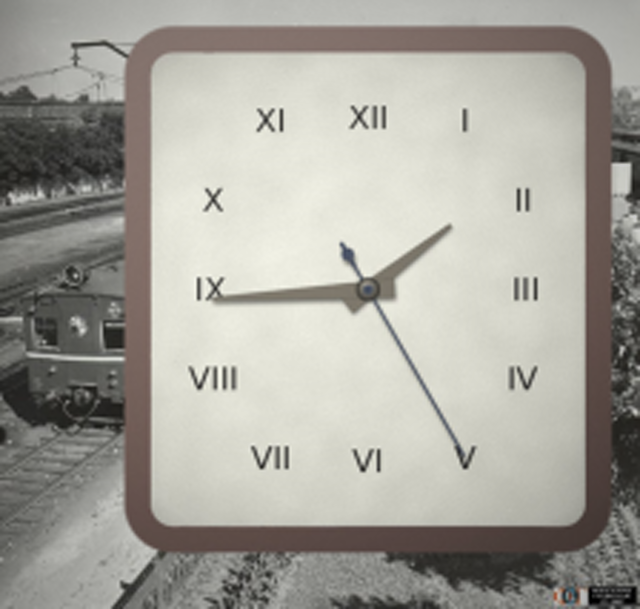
1:44:25
